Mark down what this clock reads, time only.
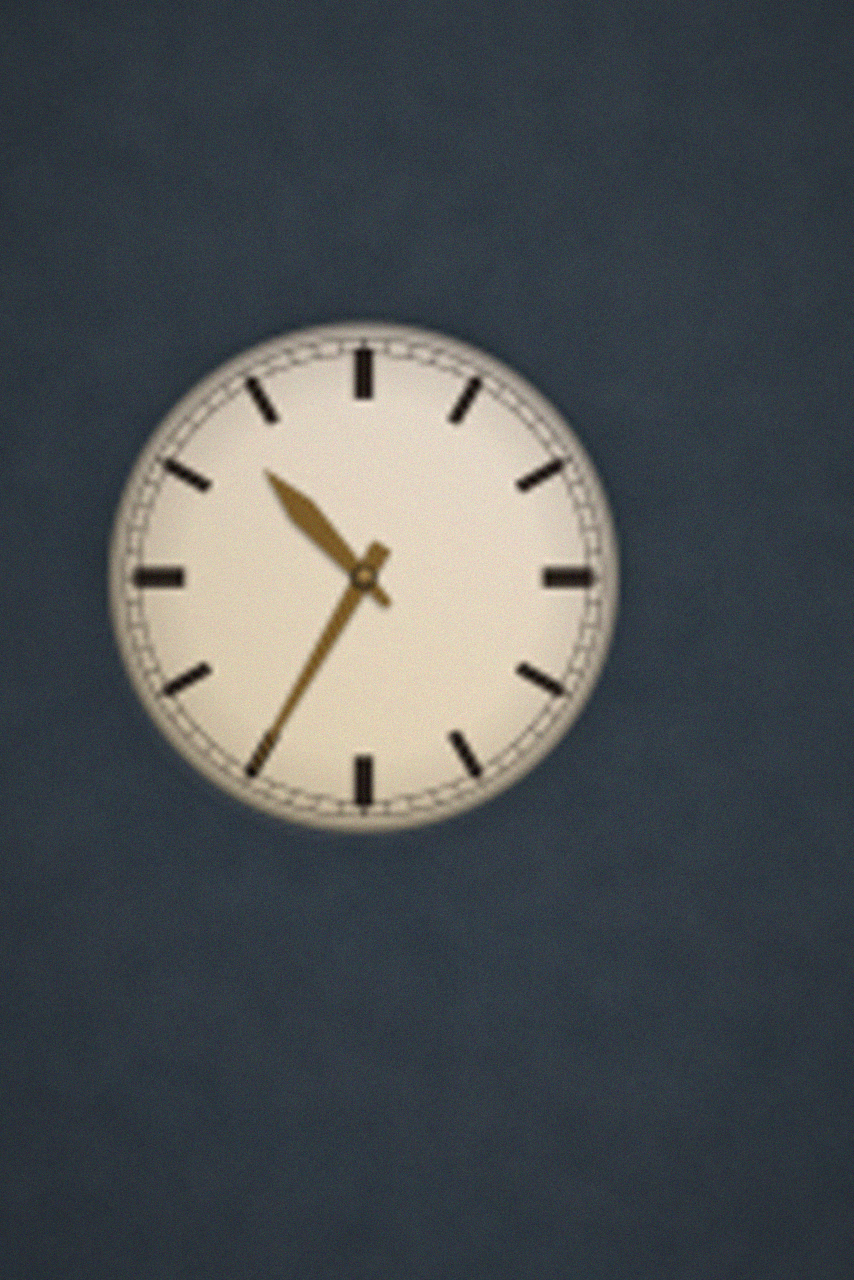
10:35
